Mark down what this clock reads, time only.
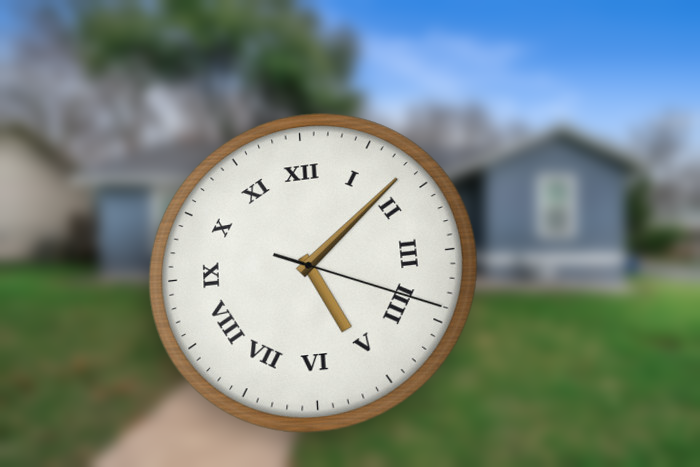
5:08:19
